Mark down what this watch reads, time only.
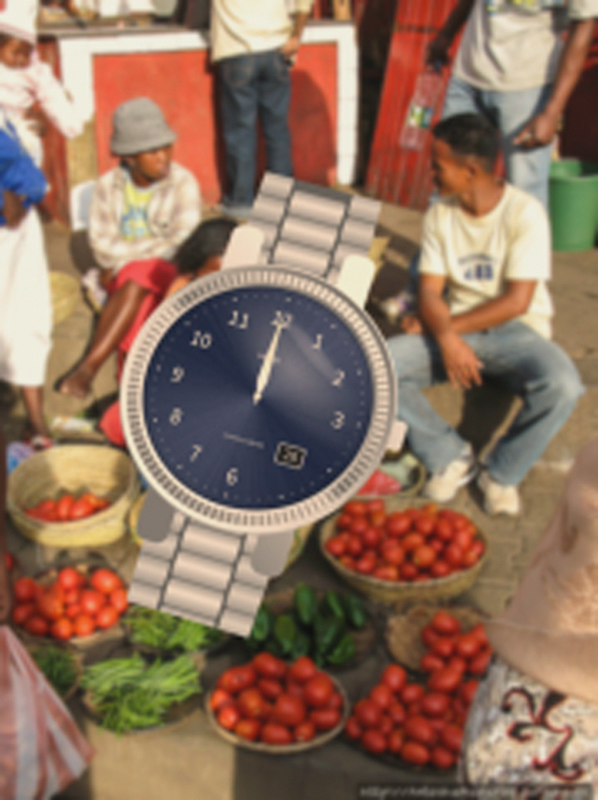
12:00
